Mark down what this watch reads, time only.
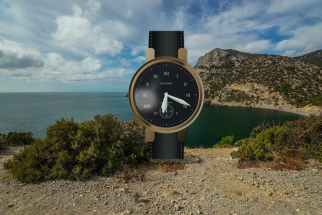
6:19
